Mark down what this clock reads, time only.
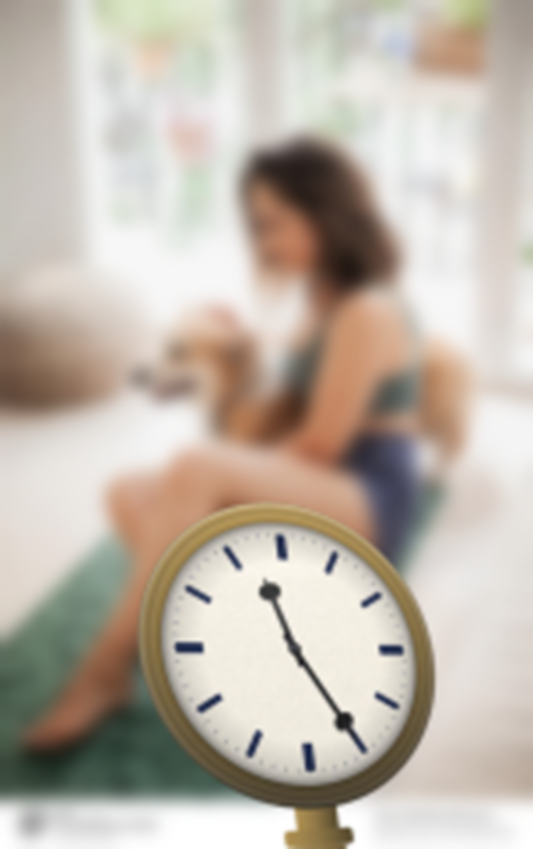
11:25
